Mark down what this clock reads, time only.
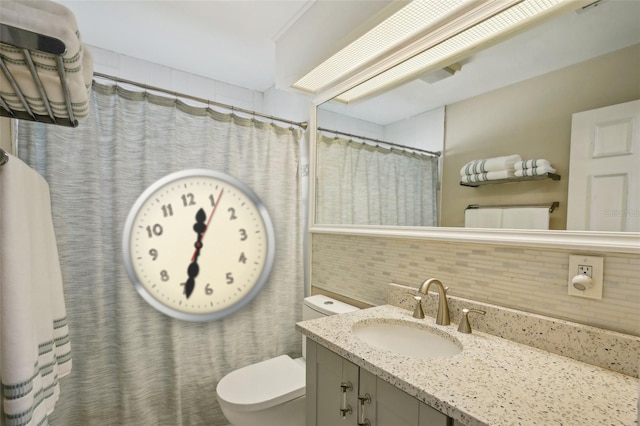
12:34:06
